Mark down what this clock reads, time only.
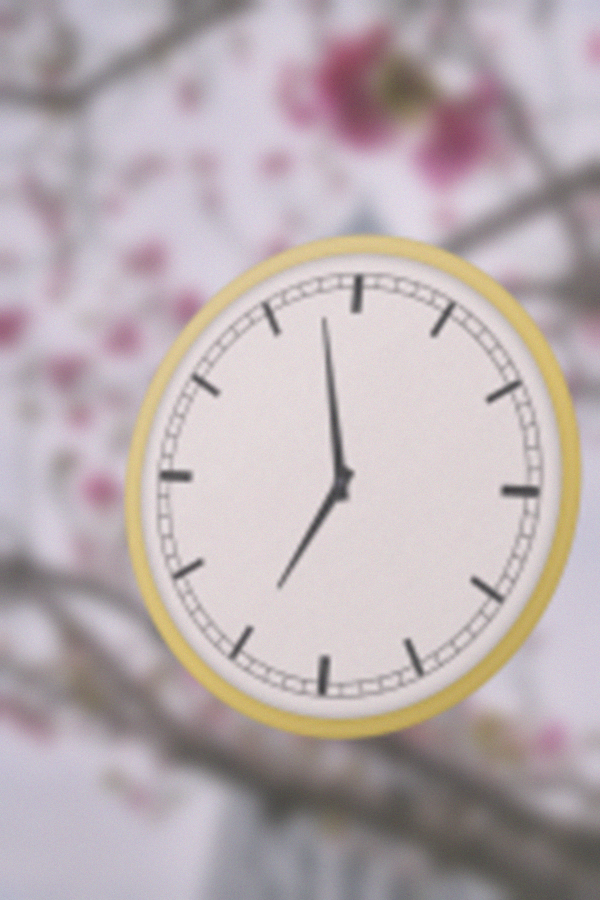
6:58
